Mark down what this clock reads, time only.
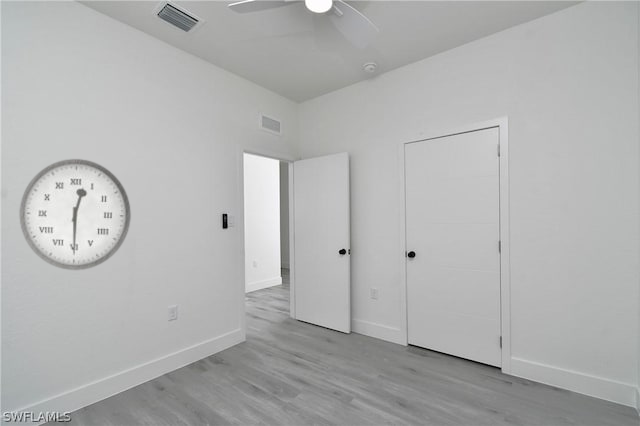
12:30
